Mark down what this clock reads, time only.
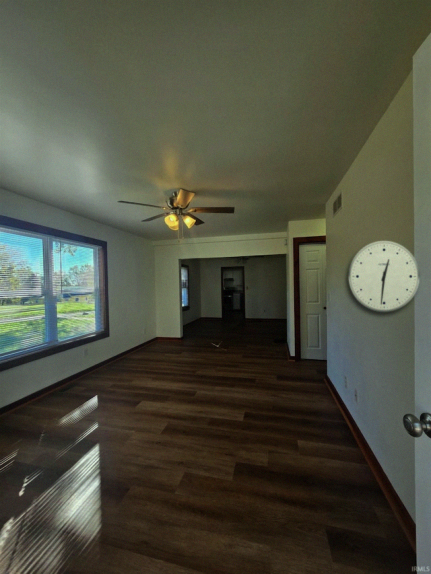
12:31
